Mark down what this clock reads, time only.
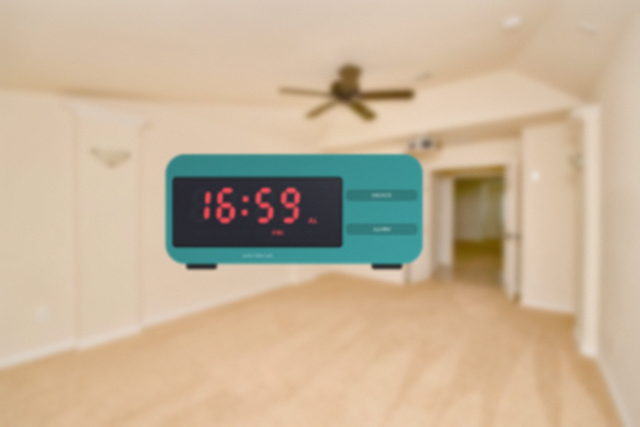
16:59
